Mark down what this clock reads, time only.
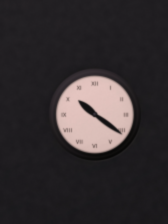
10:21
